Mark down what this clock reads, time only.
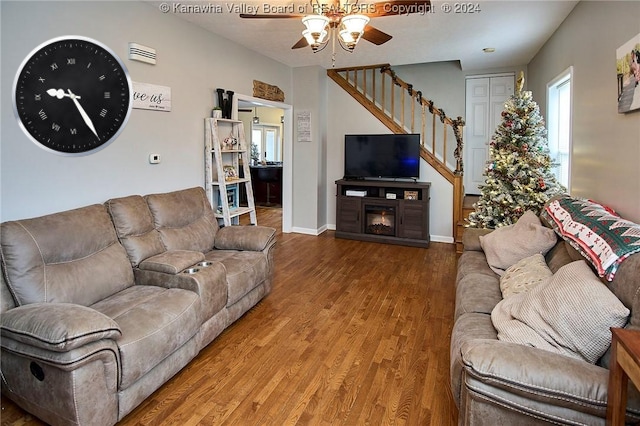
9:25
